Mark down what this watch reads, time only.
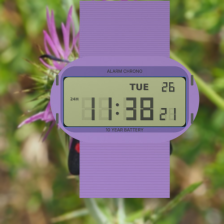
11:38:21
